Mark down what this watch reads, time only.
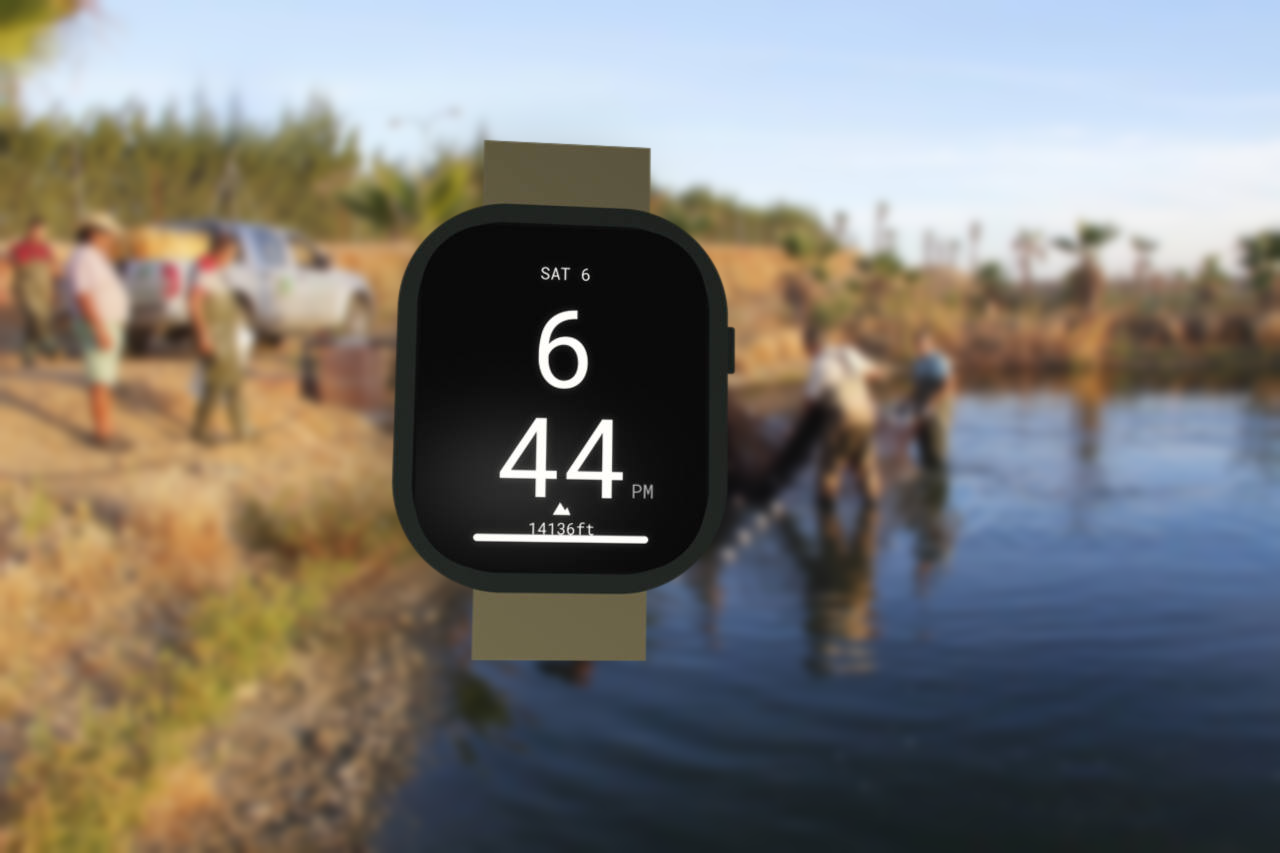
6:44
